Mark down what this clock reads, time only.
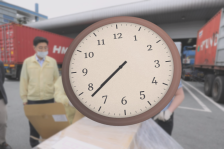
7:38
